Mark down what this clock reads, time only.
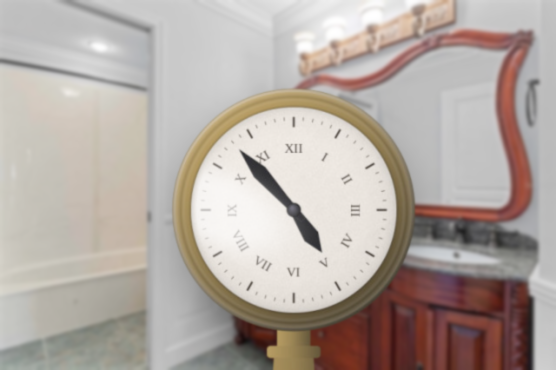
4:53
